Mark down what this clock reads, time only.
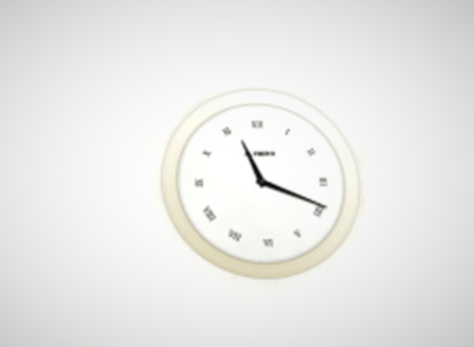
11:19
